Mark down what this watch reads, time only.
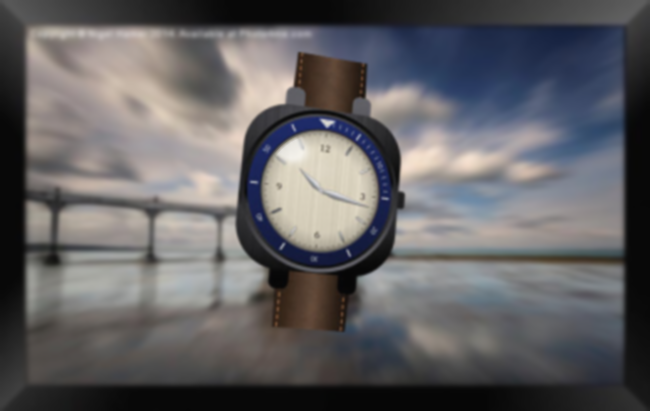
10:17
